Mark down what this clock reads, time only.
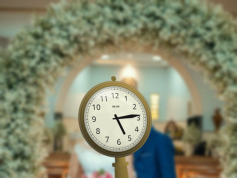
5:14
